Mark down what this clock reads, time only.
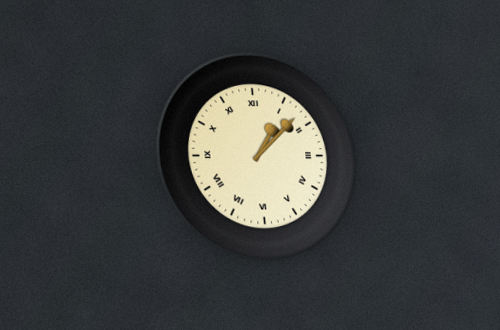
1:08
